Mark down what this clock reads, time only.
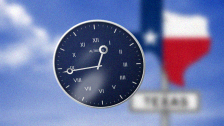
12:44
